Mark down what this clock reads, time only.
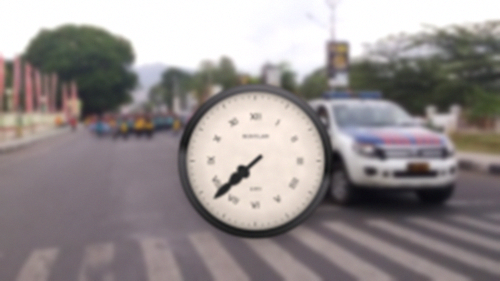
7:38
